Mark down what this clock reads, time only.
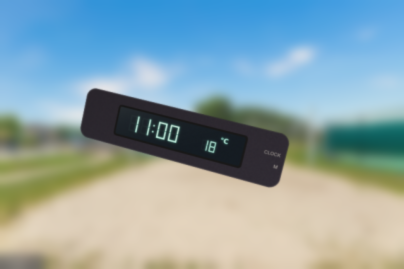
11:00
